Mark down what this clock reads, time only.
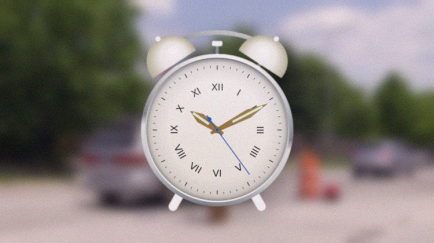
10:10:24
